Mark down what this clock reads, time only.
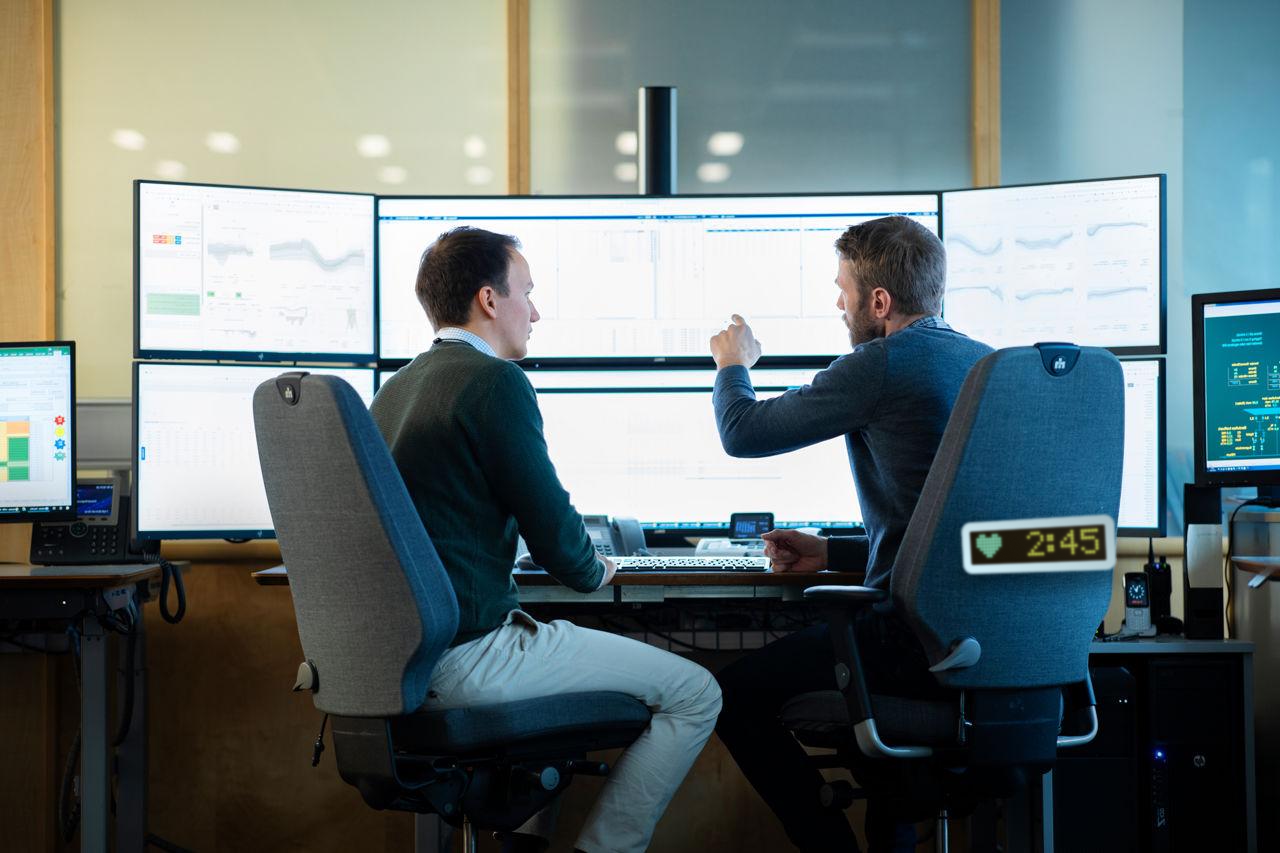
2:45
